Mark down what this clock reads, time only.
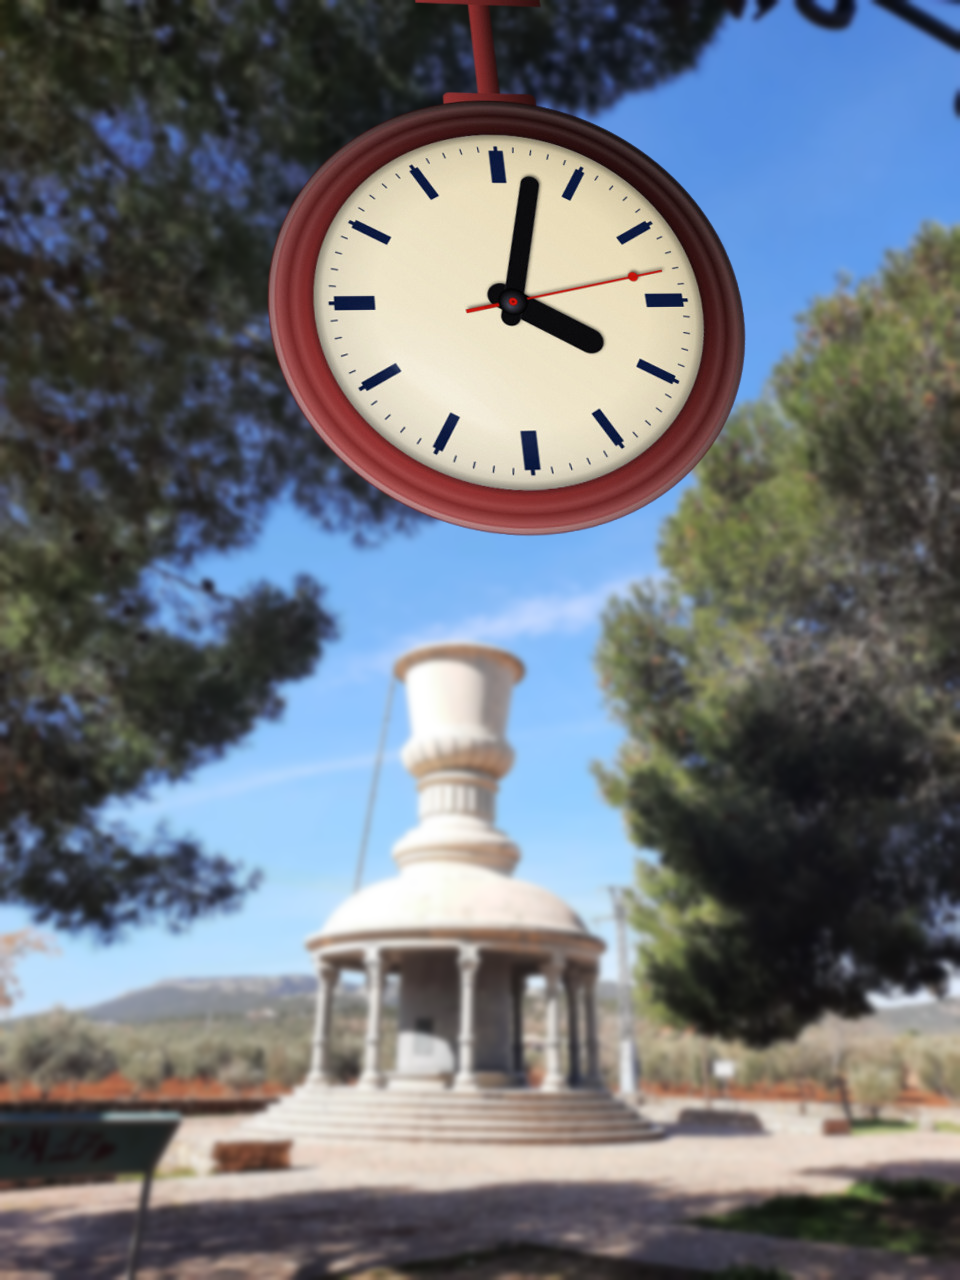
4:02:13
